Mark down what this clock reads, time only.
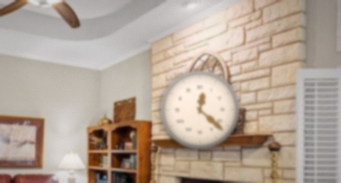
12:22
